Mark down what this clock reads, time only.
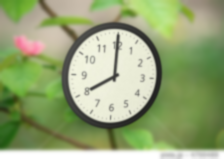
8:00
